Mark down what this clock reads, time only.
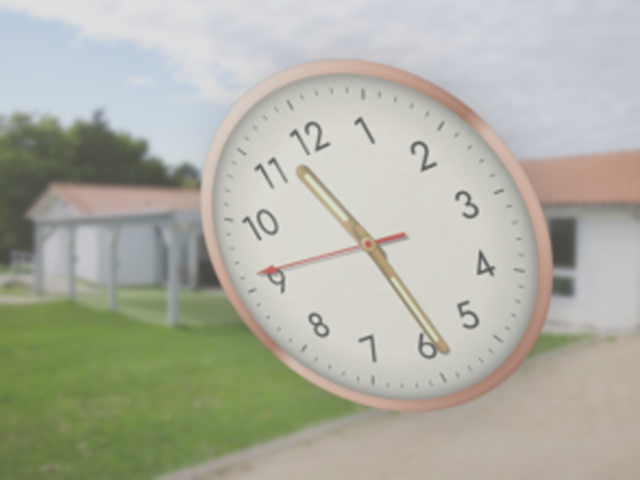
11:28:46
